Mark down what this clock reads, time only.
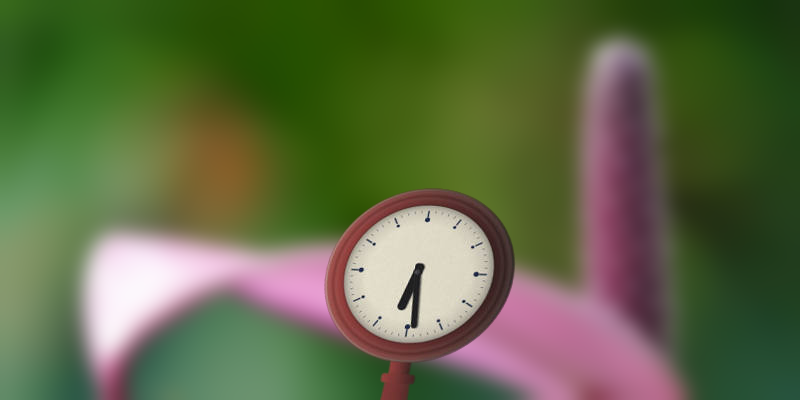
6:29
